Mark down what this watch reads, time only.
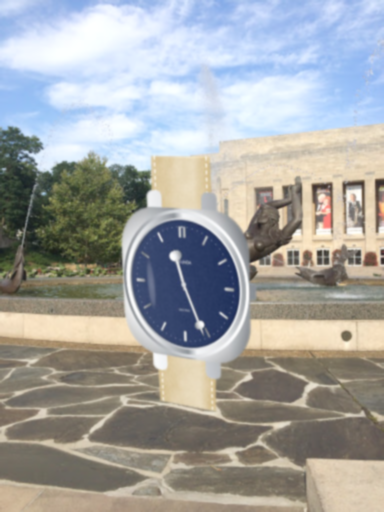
11:26
